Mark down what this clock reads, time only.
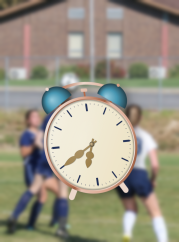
6:40
